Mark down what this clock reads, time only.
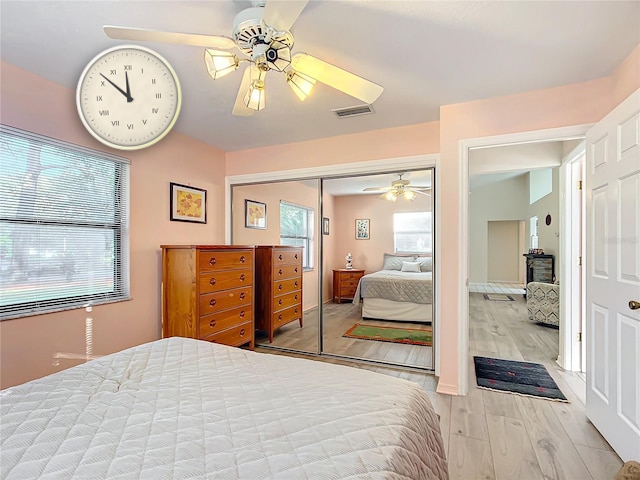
11:52
